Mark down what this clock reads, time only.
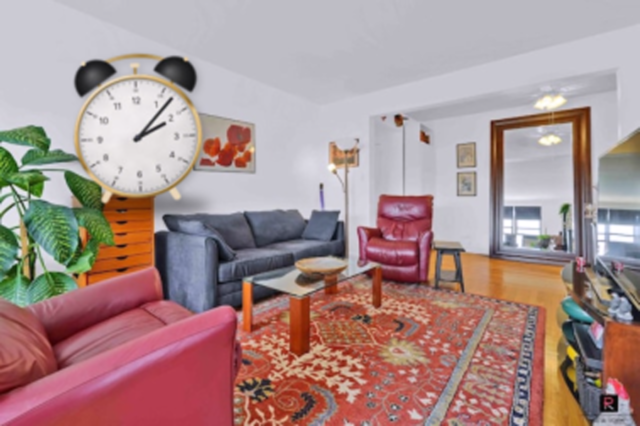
2:07
